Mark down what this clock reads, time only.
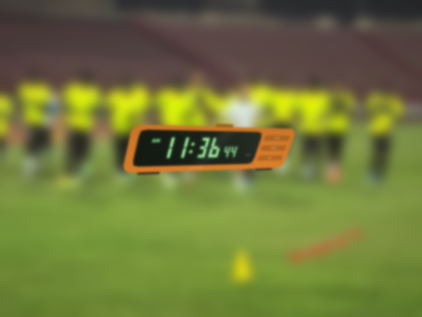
11:36
